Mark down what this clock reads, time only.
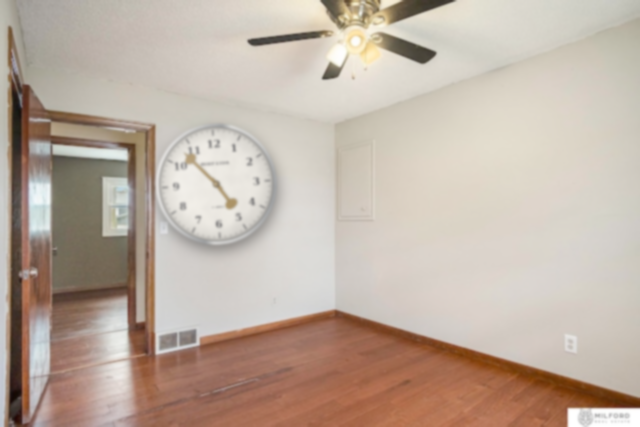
4:53
